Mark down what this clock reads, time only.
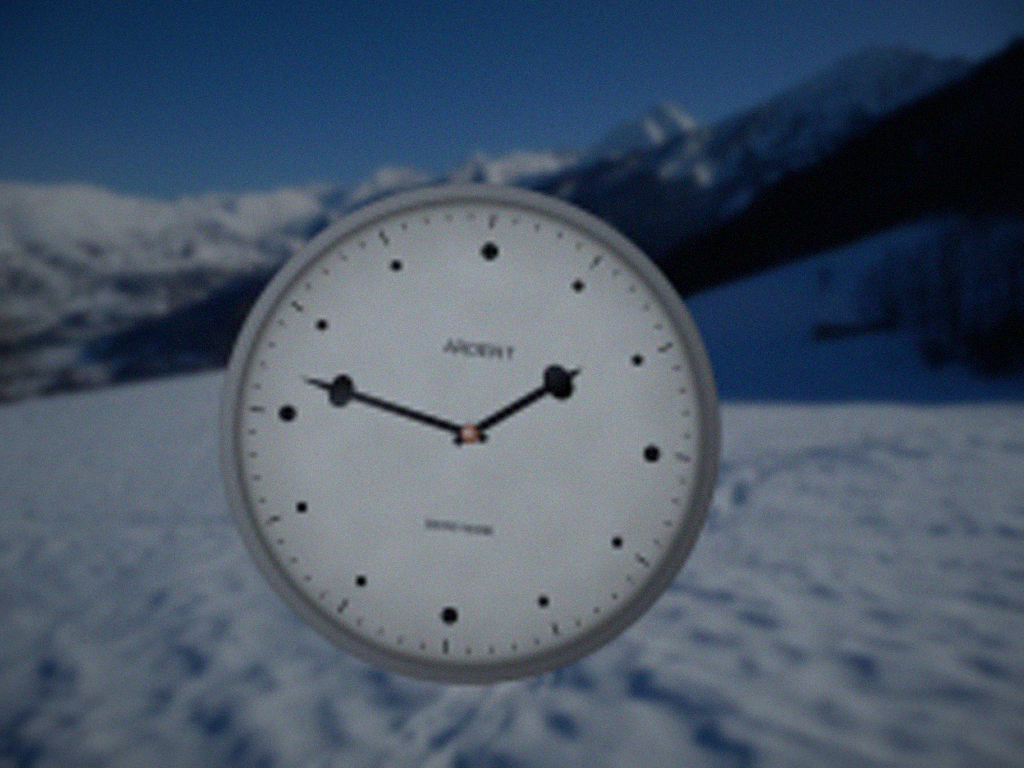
1:47
